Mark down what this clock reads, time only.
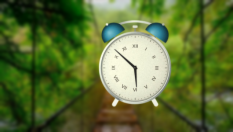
5:52
